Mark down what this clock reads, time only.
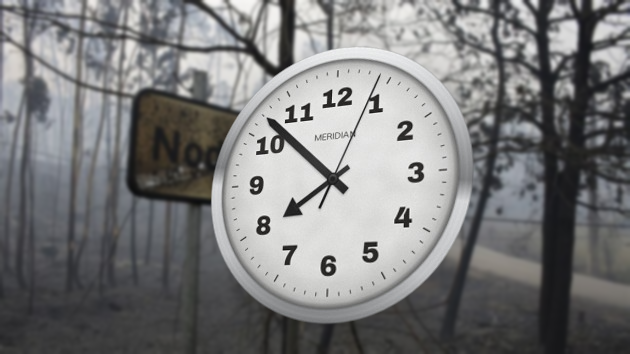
7:52:04
